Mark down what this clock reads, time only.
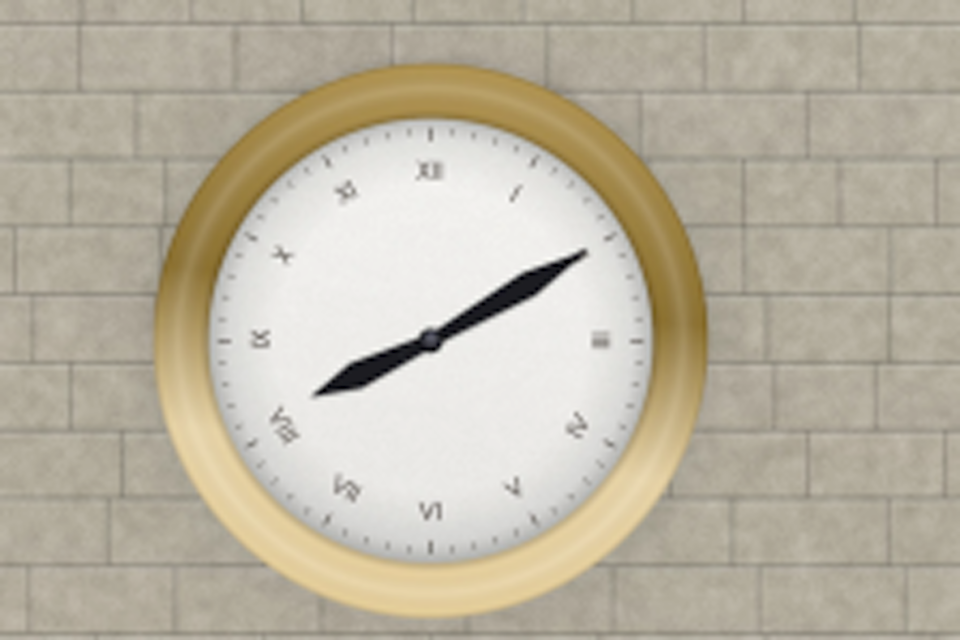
8:10
